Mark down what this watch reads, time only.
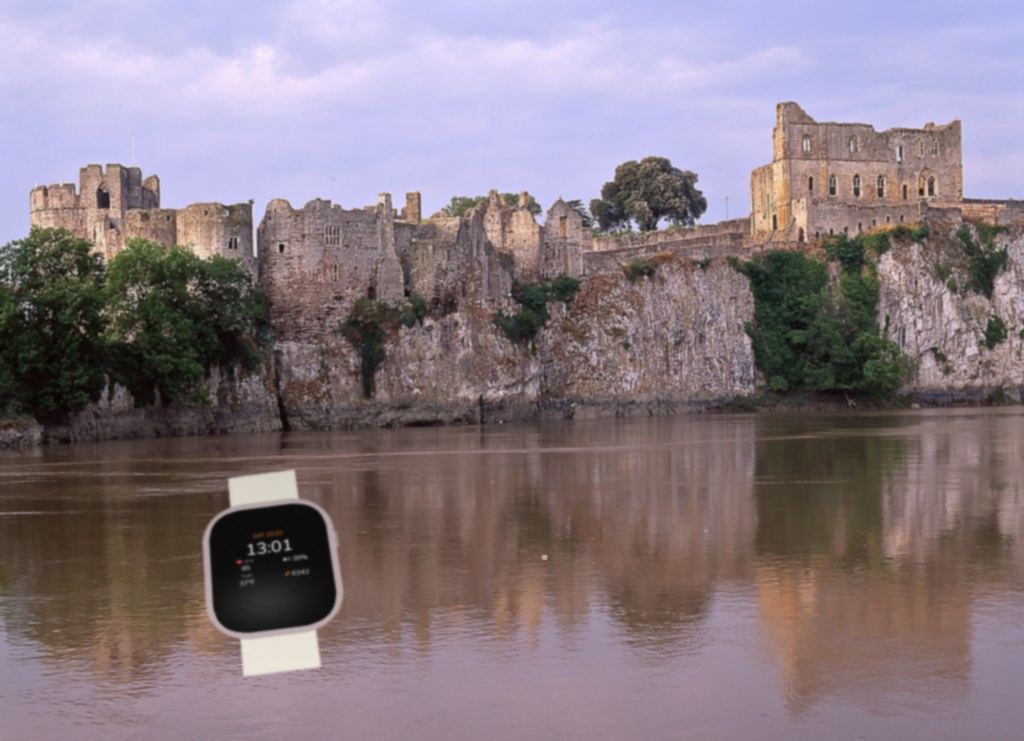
13:01
